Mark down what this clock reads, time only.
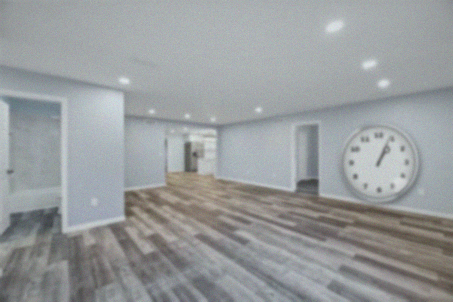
1:04
